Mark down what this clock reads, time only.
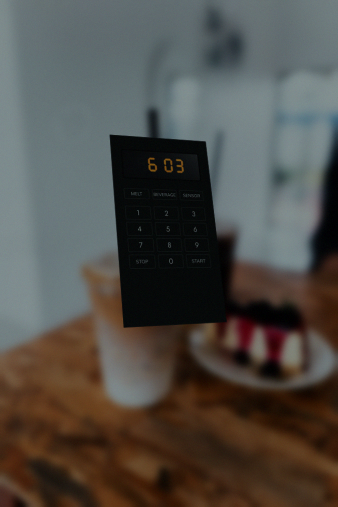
6:03
